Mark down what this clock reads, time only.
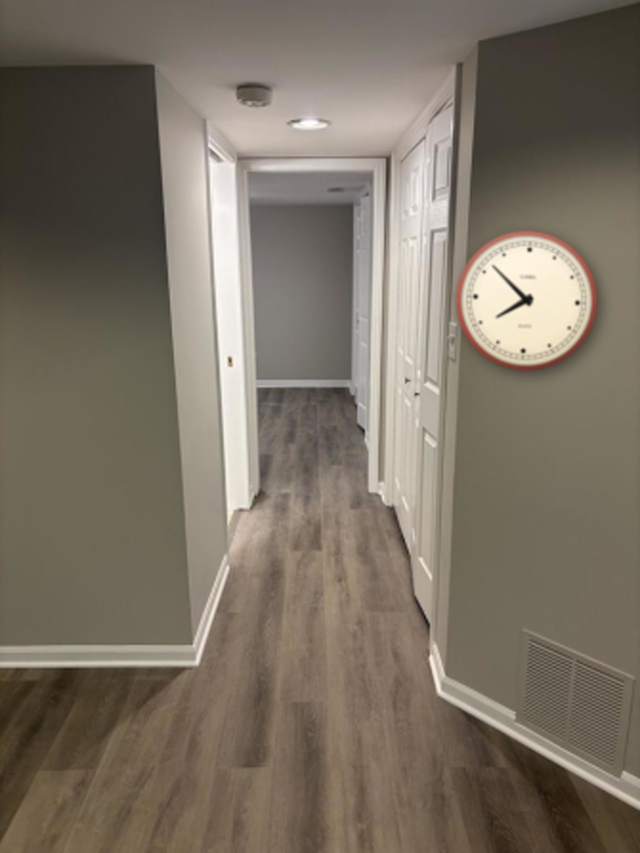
7:52
